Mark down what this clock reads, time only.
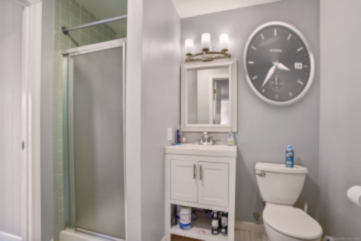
3:36
